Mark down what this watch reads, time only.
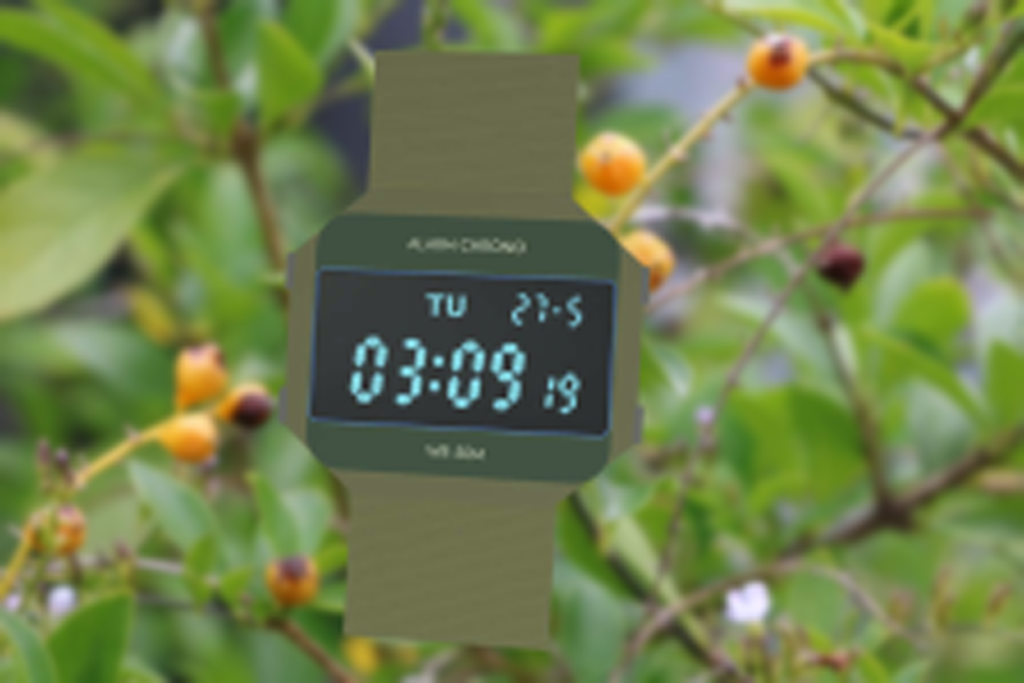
3:09:19
